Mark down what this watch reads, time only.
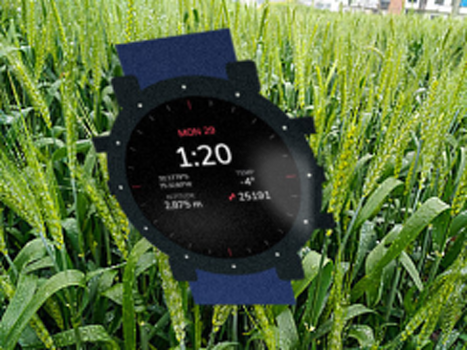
1:20
